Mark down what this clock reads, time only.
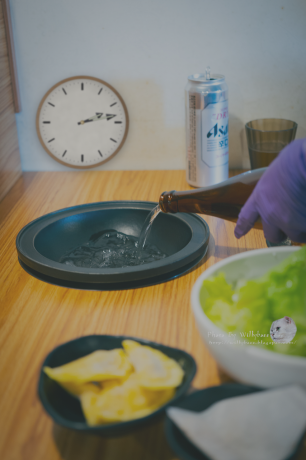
2:13
